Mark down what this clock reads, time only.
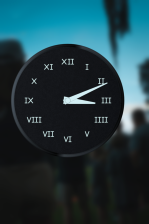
3:11
